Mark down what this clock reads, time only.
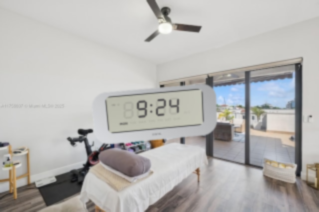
9:24
